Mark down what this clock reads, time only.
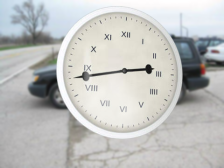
2:43
